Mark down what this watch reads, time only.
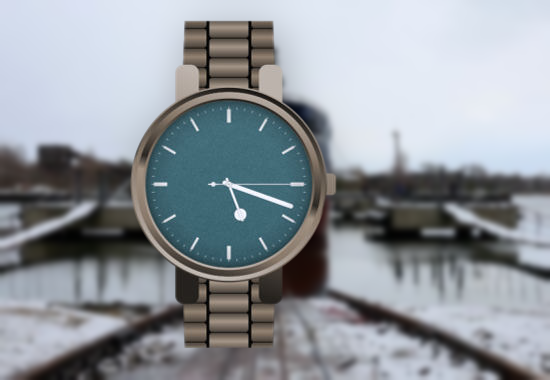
5:18:15
